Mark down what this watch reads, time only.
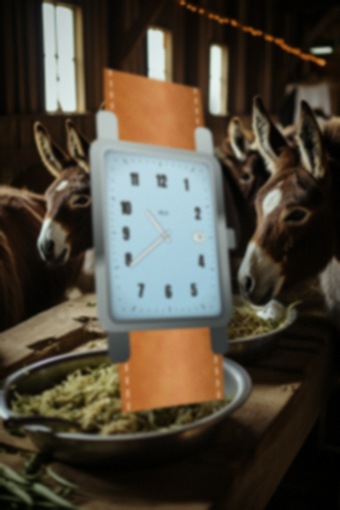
10:39
